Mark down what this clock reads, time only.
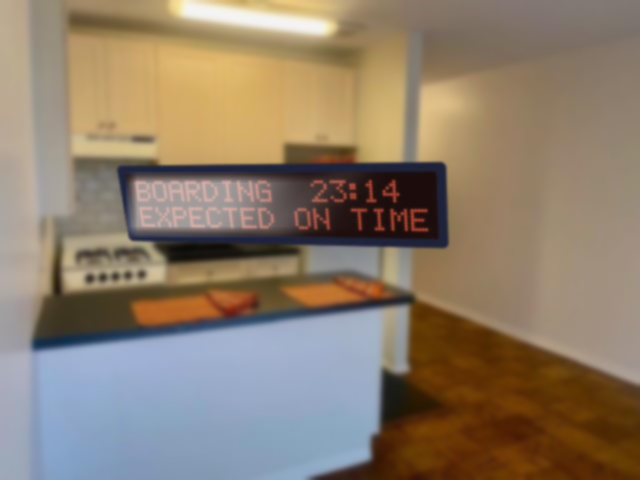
23:14
